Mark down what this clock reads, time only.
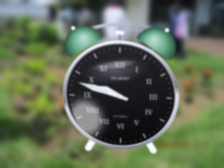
9:48
